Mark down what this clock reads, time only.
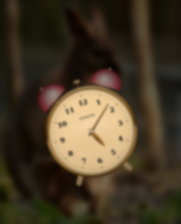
5:08
